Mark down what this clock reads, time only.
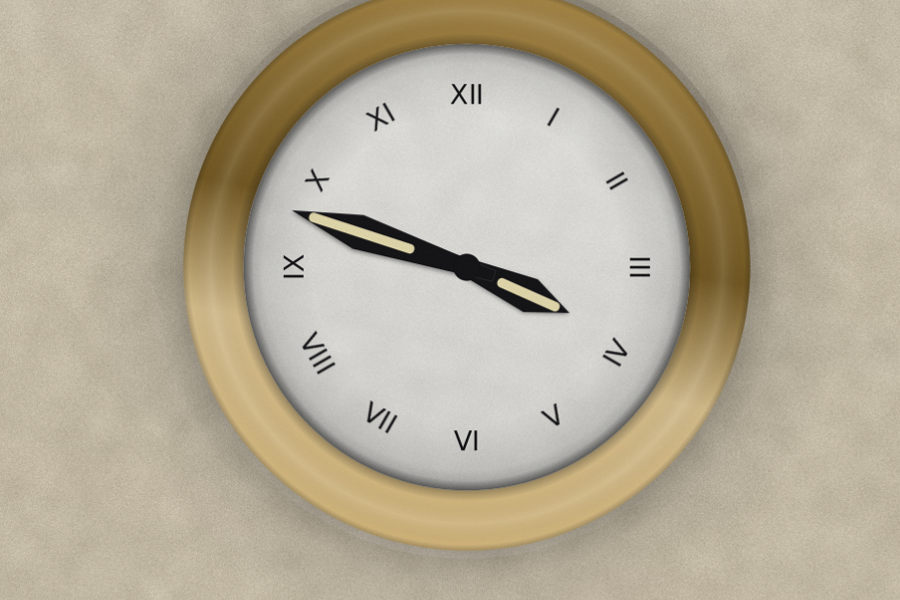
3:48
